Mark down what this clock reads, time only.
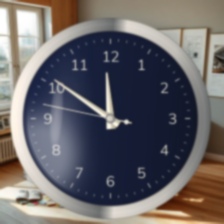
11:50:47
